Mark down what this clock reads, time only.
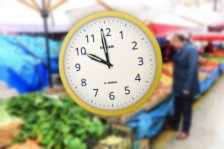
9:59
